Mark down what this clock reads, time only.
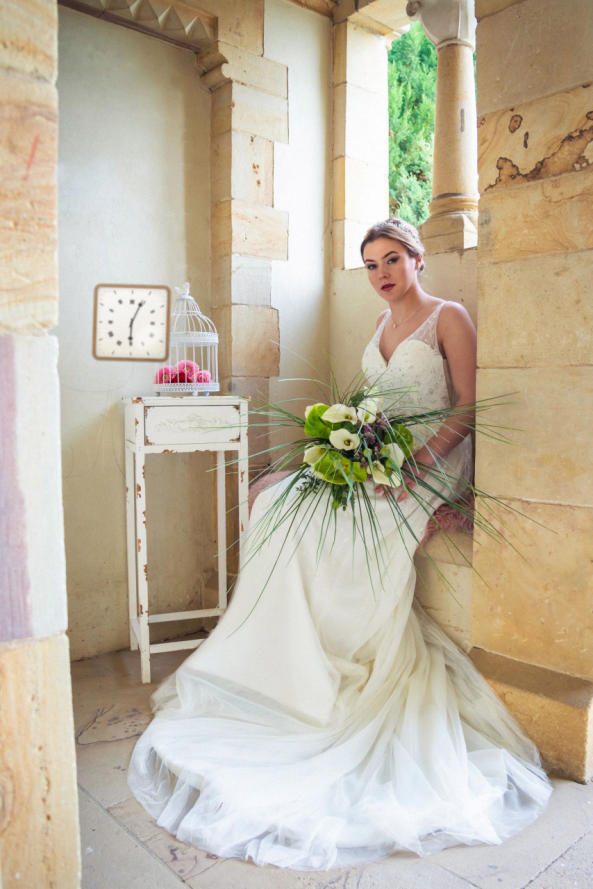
6:04
